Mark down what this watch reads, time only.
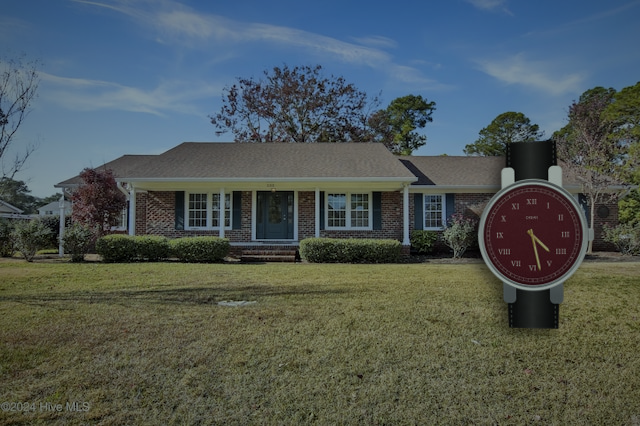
4:28
